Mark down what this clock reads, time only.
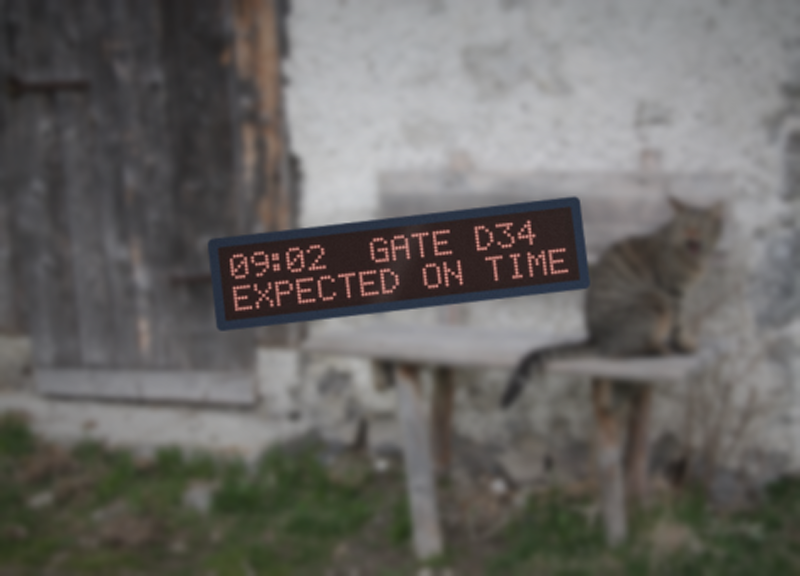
9:02
